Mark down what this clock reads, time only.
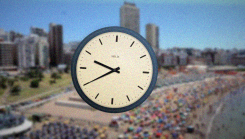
9:40
